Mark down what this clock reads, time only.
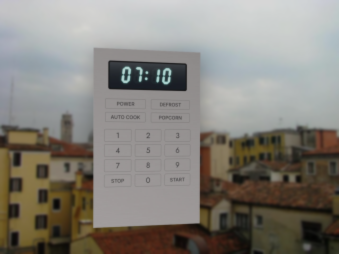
7:10
